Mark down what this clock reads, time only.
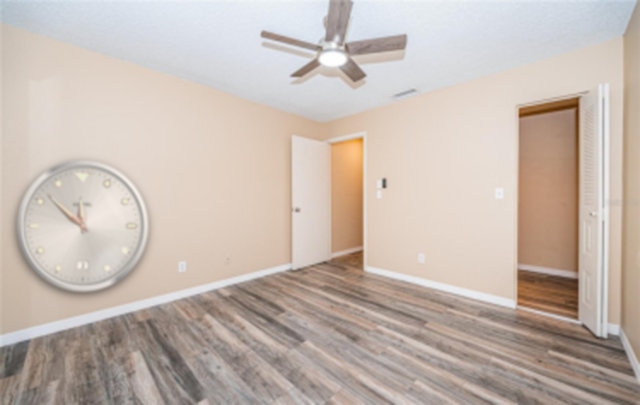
11:52
